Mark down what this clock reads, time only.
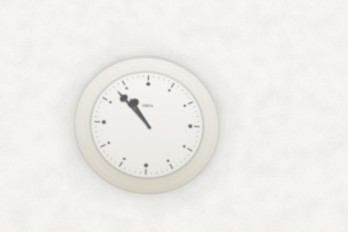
10:53
